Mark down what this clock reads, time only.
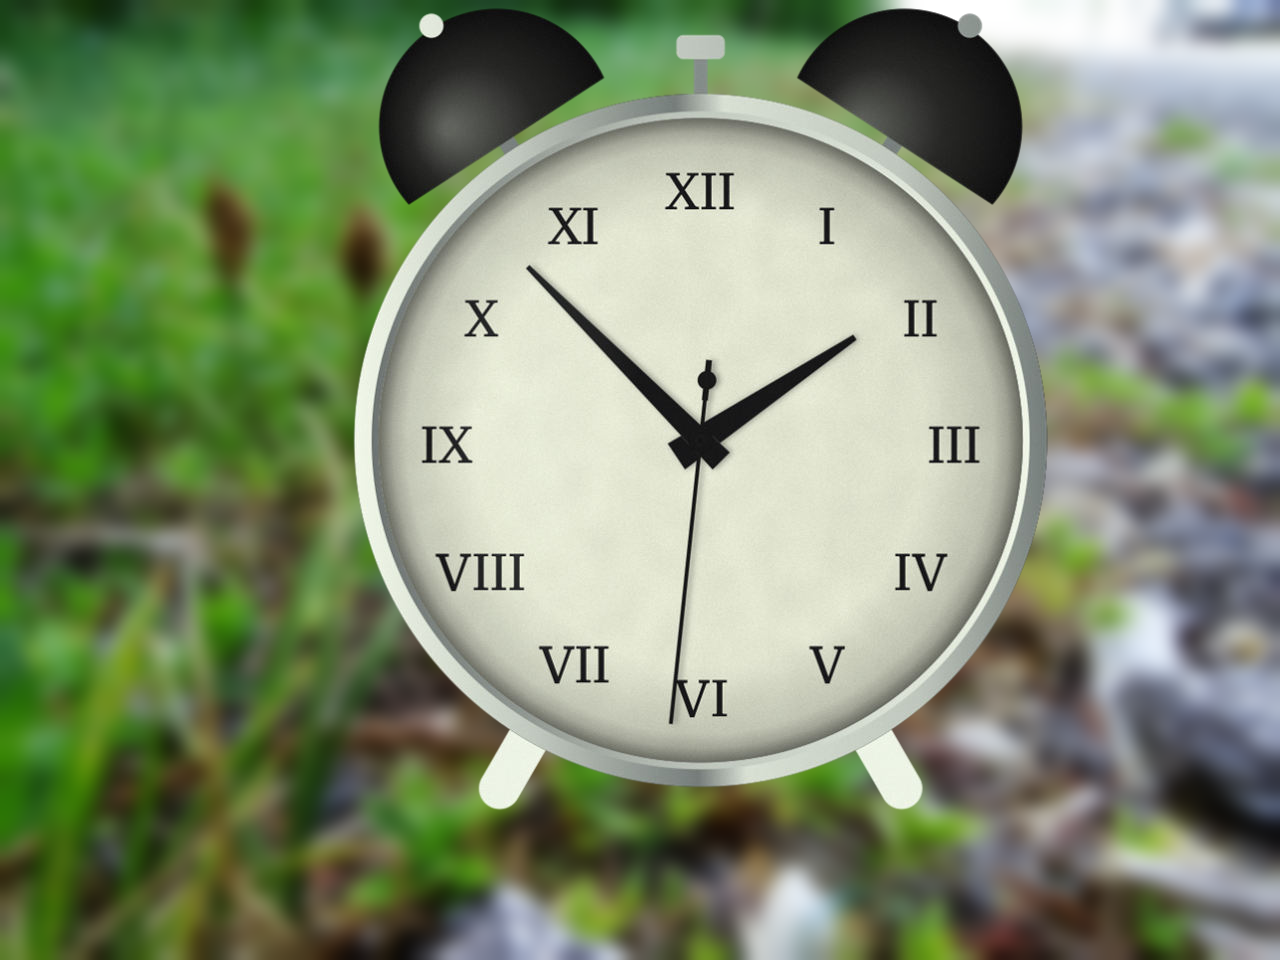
1:52:31
